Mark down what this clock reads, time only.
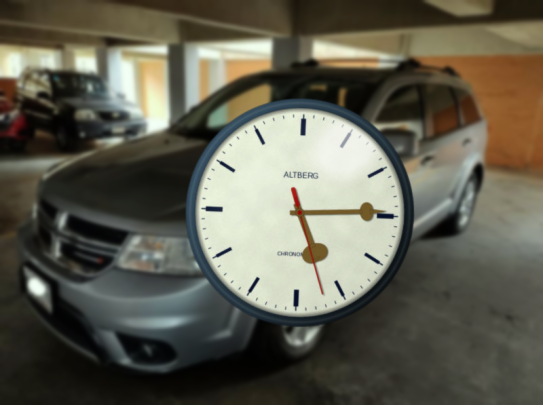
5:14:27
